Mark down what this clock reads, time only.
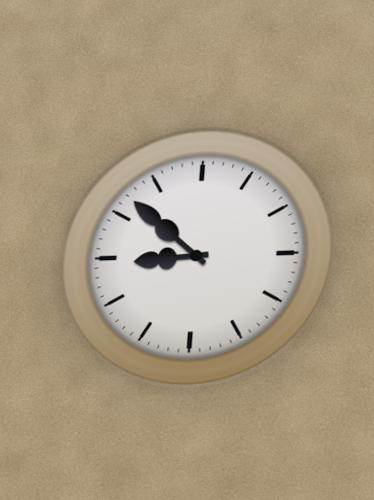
8:52
